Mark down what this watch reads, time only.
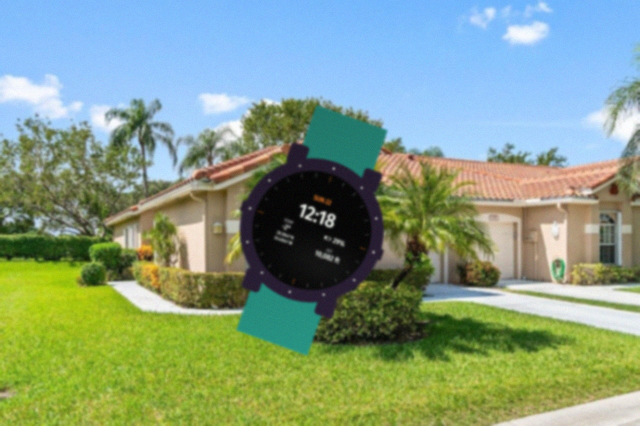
12:18
